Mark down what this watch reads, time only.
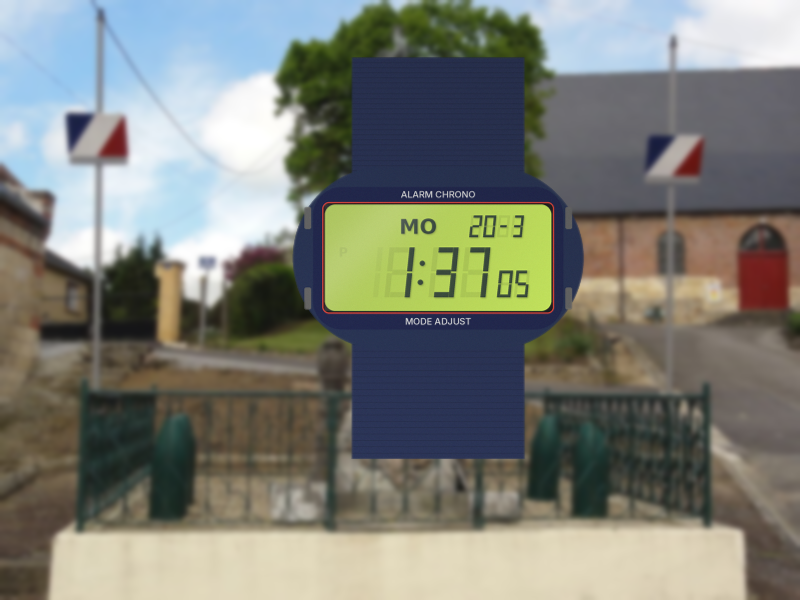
1:37:05
